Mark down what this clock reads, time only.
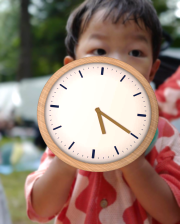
5:20
